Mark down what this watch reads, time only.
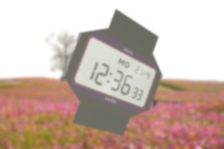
12:36:33
